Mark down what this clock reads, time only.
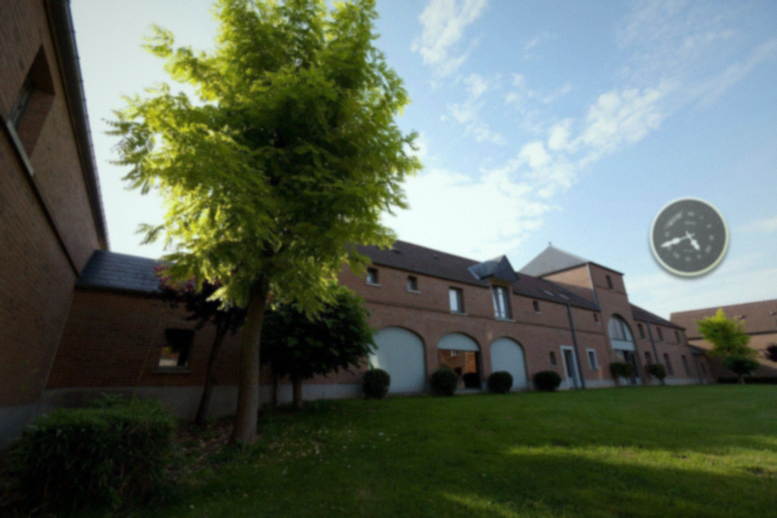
4:41
